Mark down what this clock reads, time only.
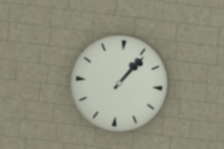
1:06
